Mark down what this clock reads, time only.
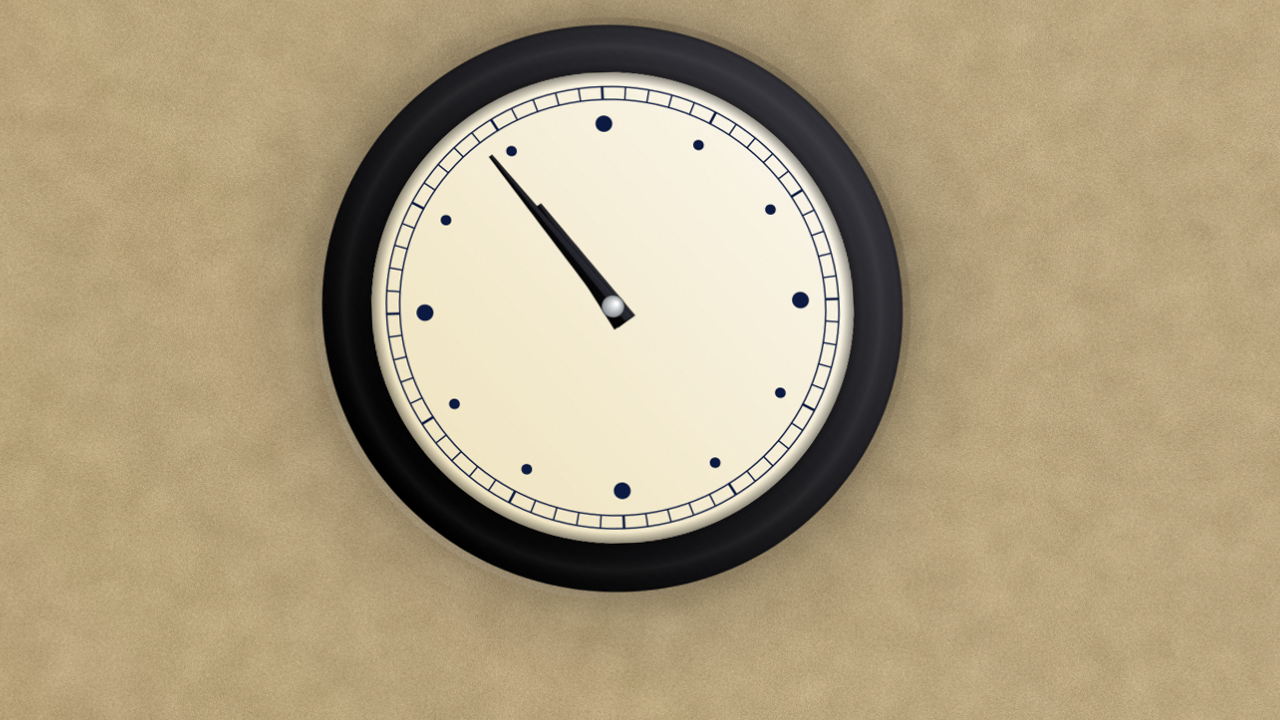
10:54
